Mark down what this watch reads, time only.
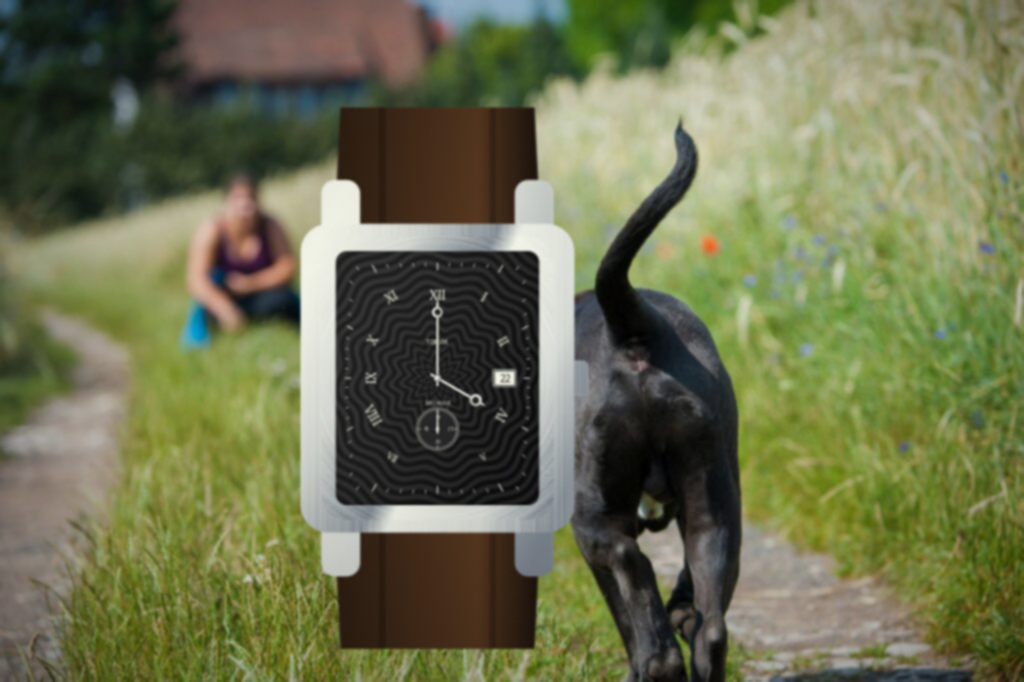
4:00
